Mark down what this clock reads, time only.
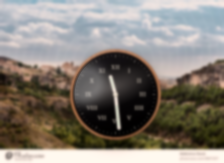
11:29
